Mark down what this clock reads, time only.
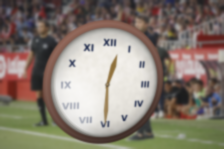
12:30
